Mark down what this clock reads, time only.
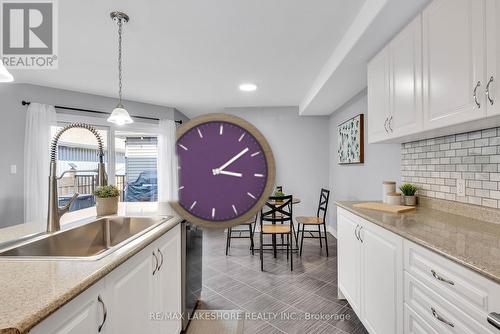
3:08
